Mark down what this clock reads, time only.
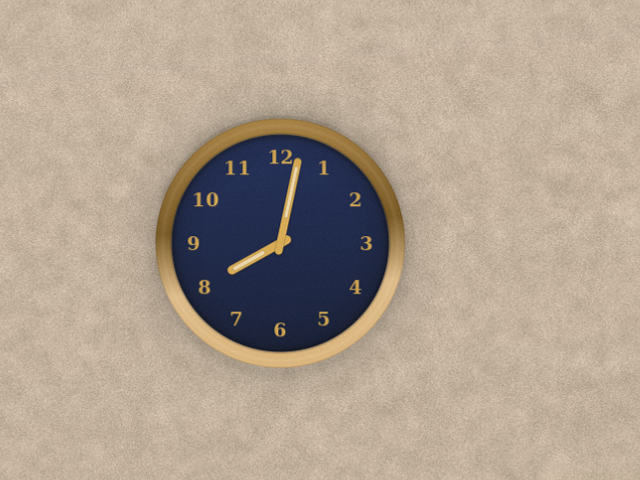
8:02
